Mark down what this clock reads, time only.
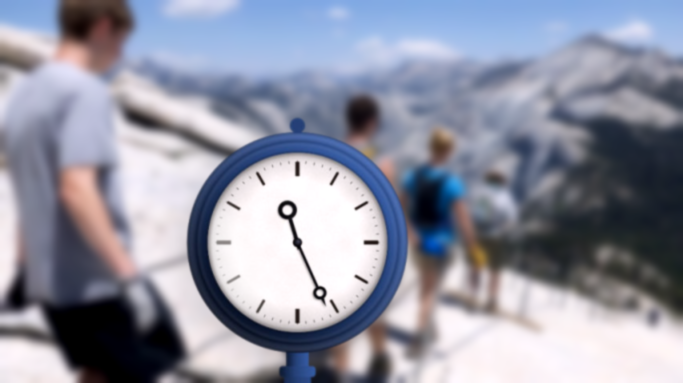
11:26
